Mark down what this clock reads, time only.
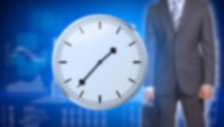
1:37
